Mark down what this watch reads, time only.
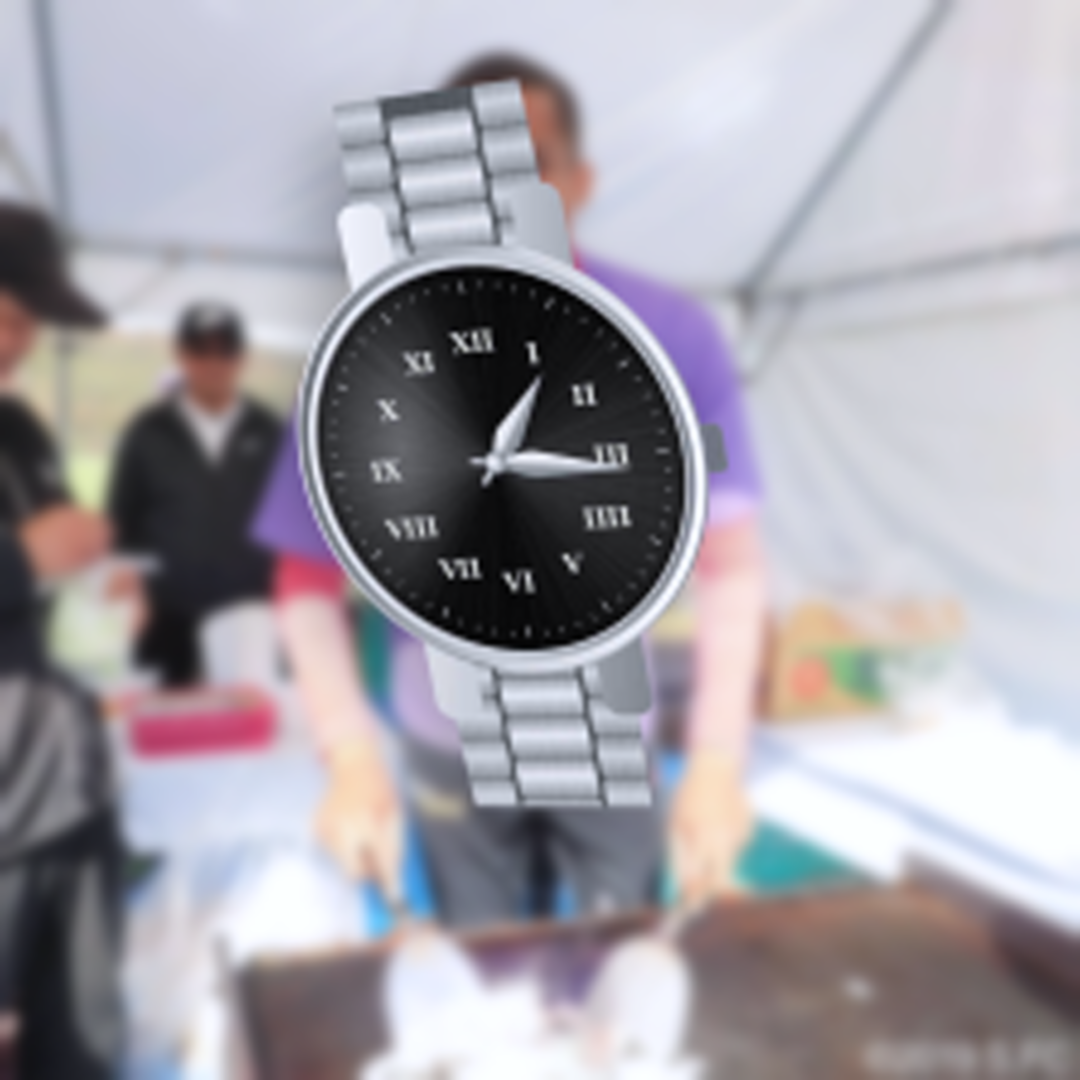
1:16
